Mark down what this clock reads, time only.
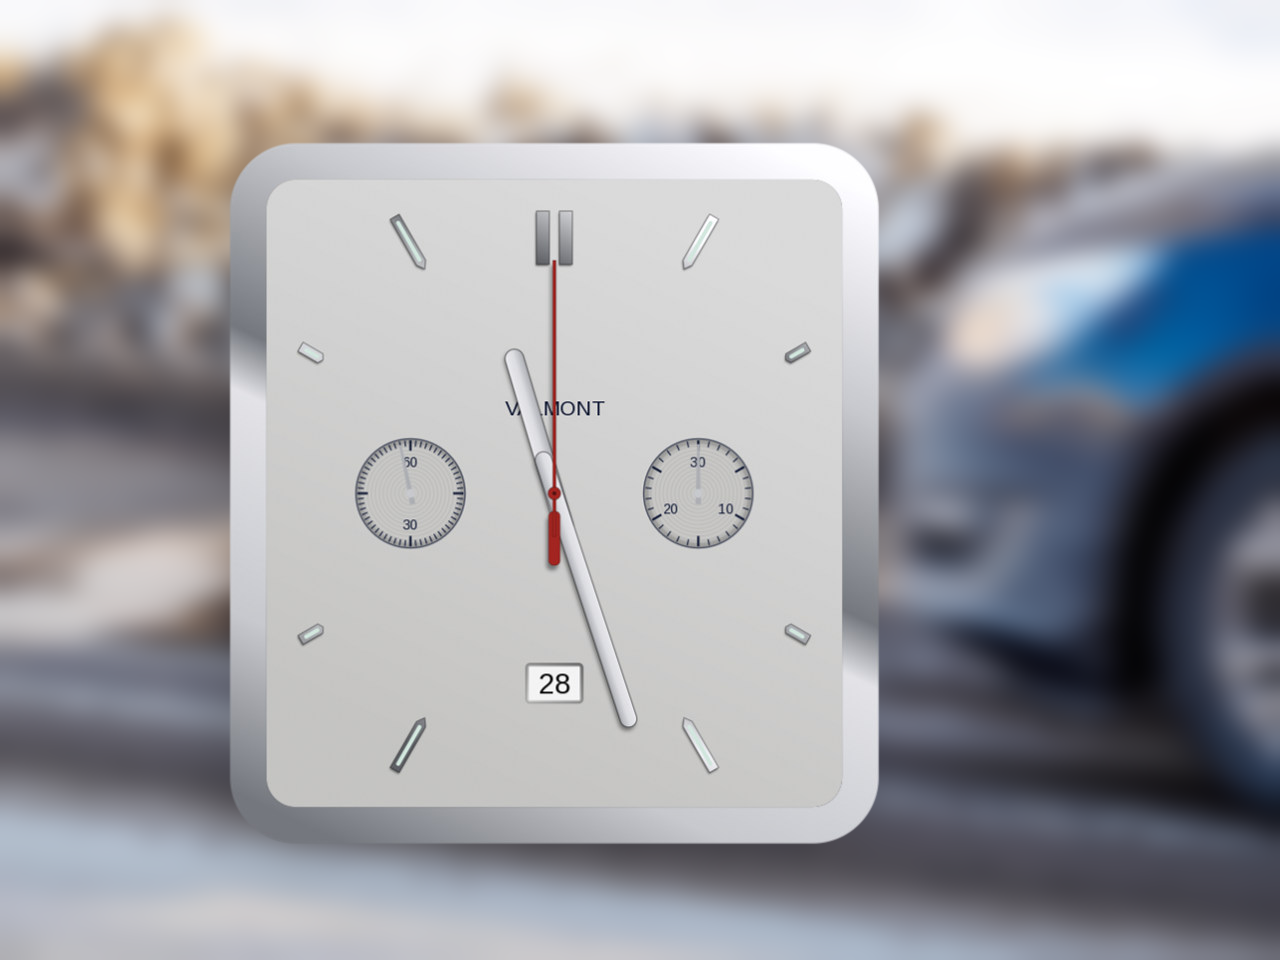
11:26:58
